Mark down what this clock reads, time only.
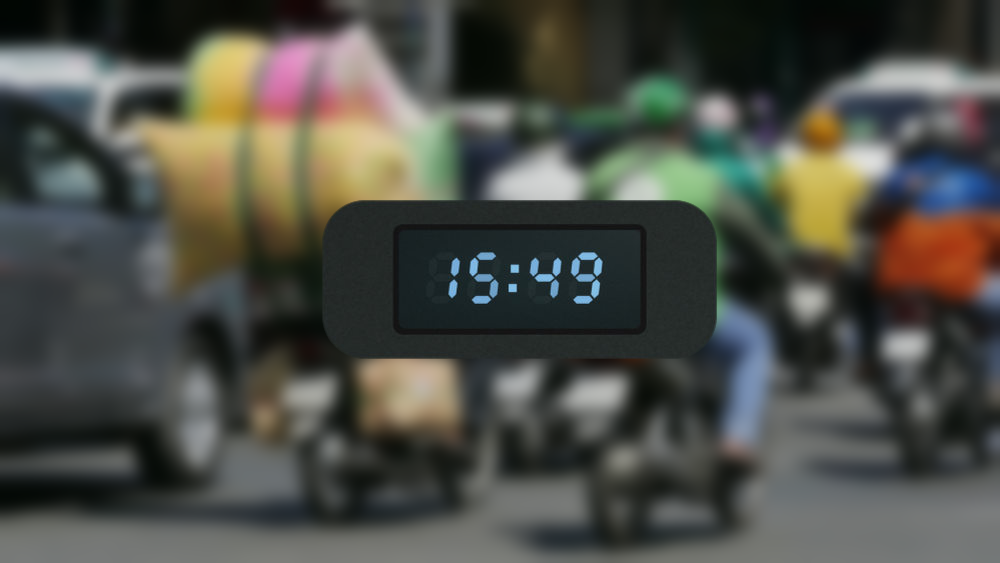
15:49
